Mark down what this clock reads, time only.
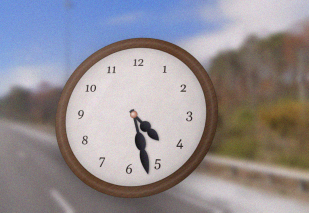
4:27
